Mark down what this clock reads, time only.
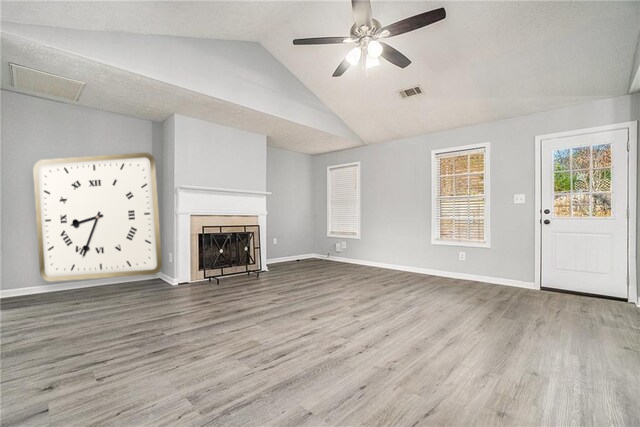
8:34
